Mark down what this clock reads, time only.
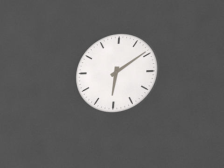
6:09
